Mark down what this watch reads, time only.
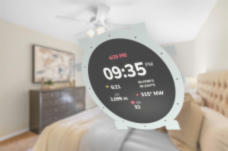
9:35
